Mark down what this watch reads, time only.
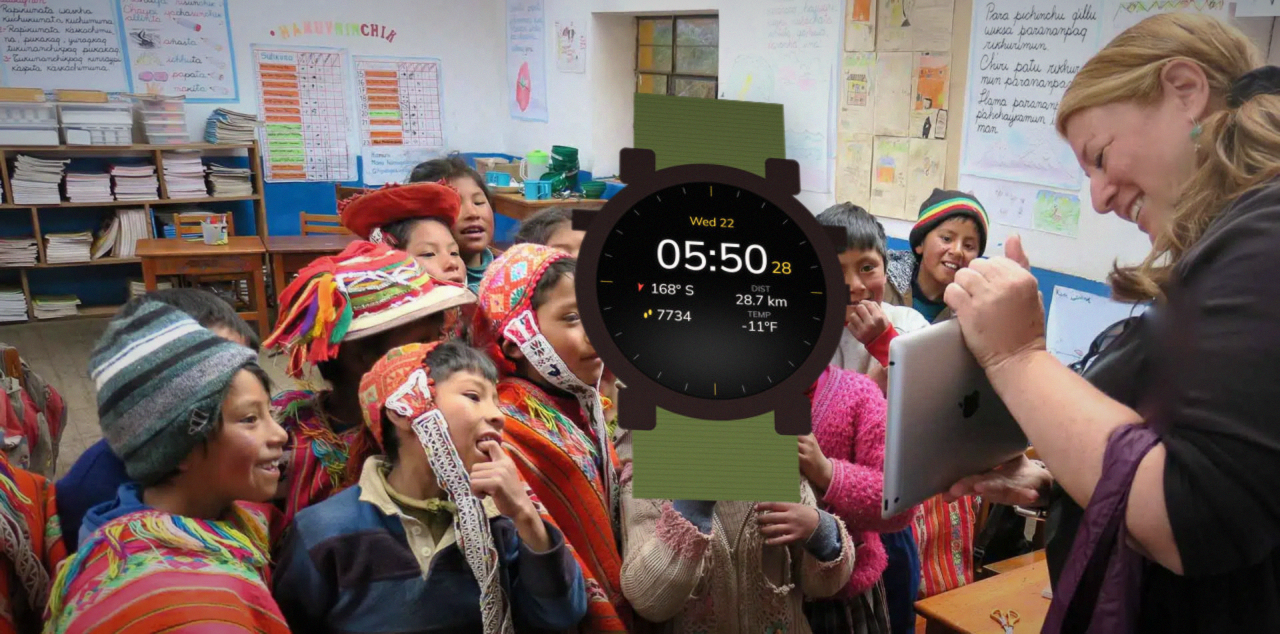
5:50:28
